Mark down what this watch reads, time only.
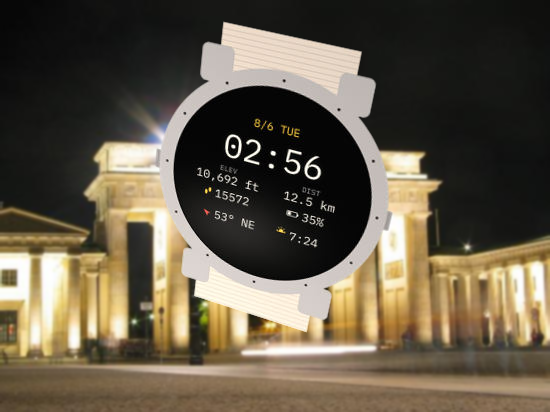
2:56
